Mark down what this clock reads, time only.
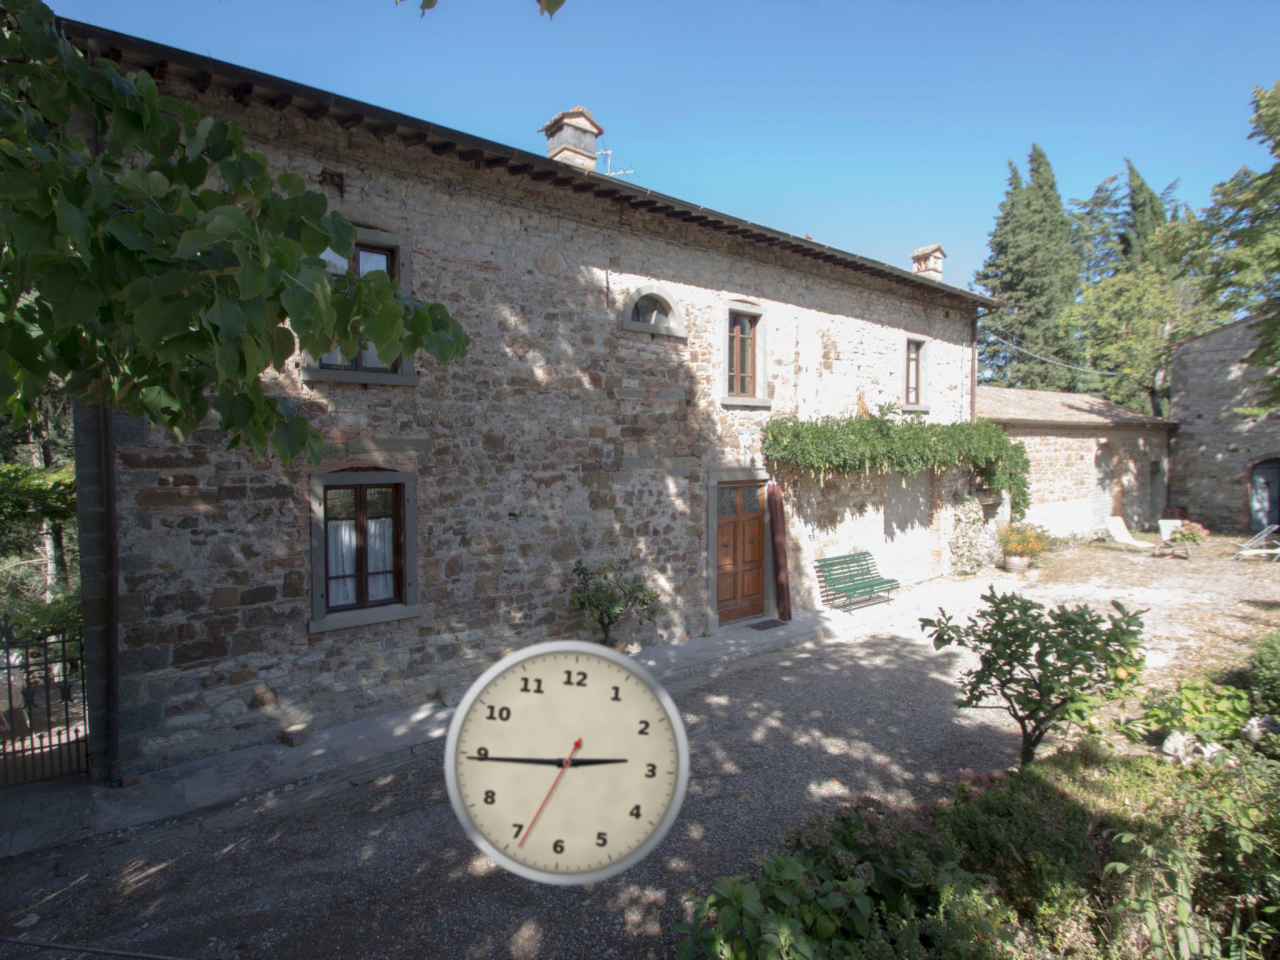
2:44:34
